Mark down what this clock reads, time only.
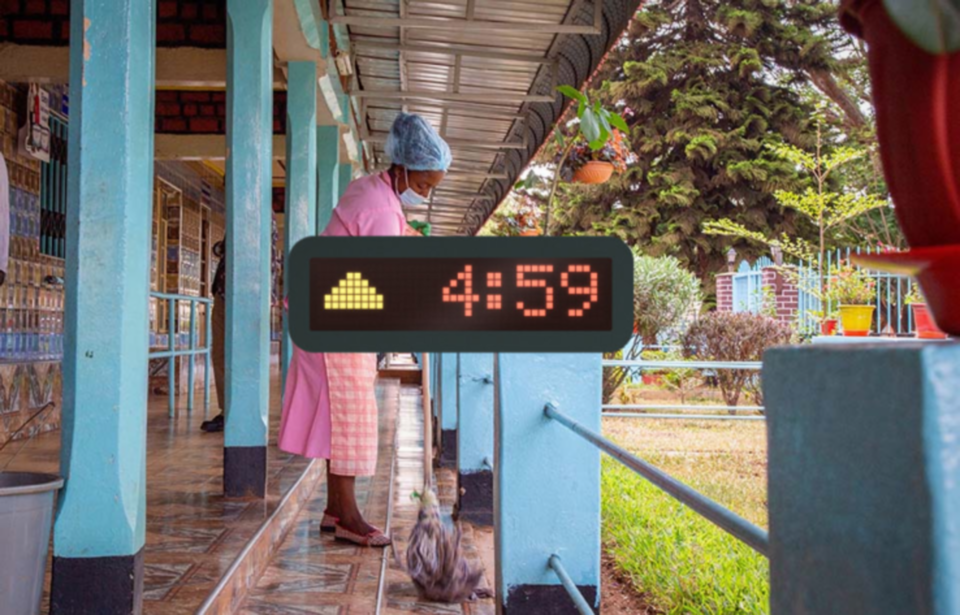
4:59
